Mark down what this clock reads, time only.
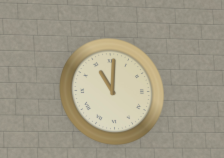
11:01
